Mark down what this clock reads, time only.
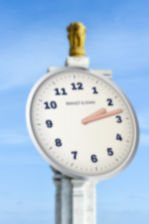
2:13
